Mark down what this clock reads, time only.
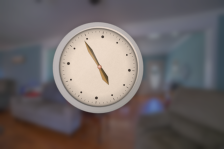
4:54
